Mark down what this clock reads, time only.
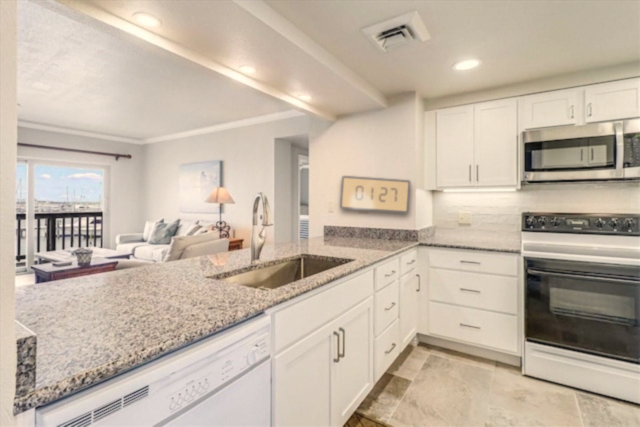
1:27
